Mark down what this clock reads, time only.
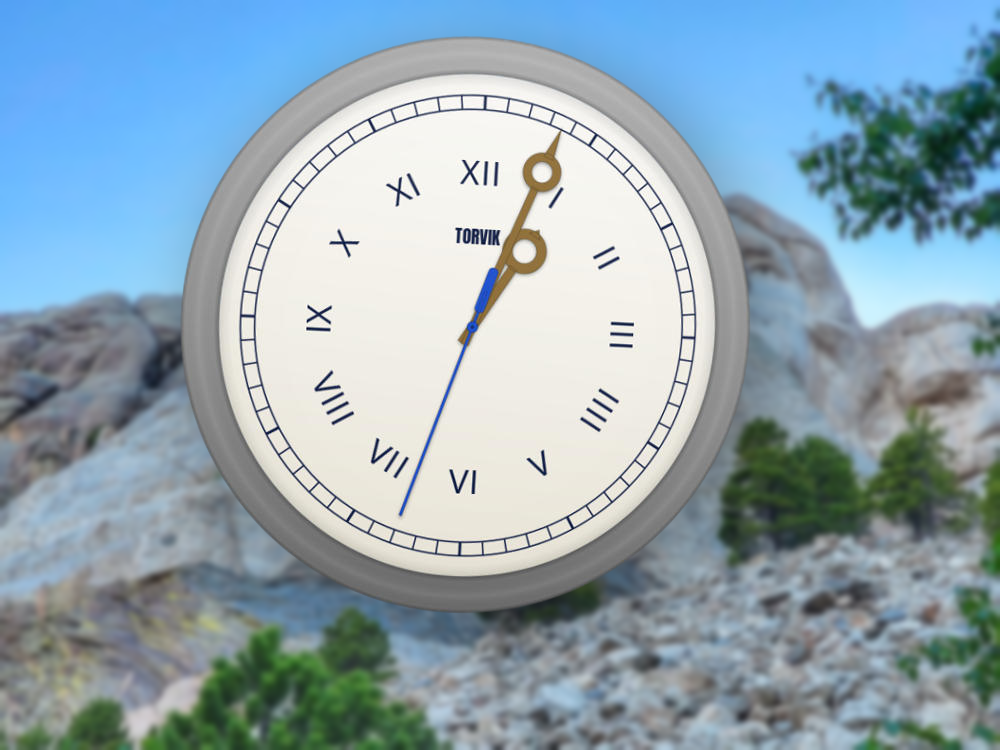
1:03:33
